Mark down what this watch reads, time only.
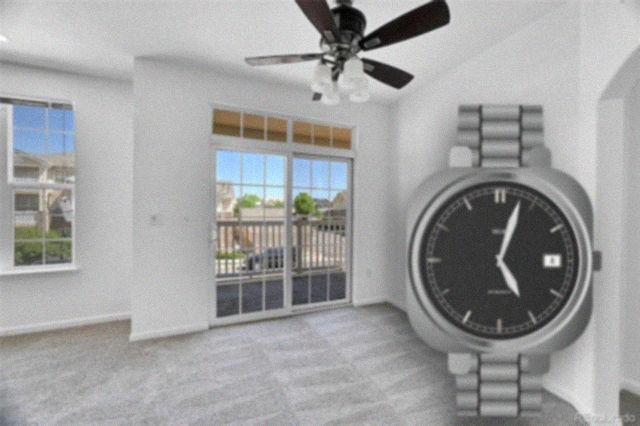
5:03
